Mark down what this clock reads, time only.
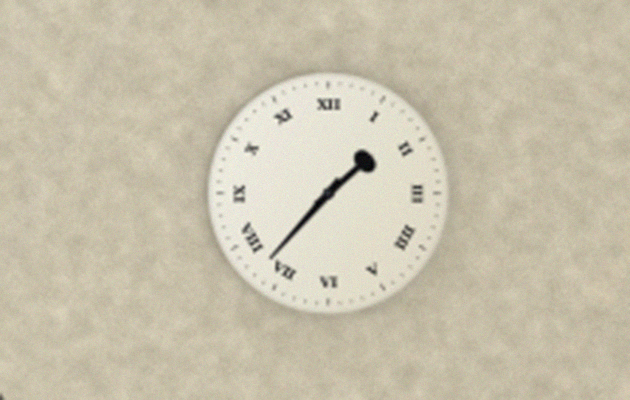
1:37
